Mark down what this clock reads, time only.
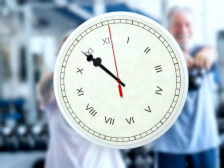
10:54:01
